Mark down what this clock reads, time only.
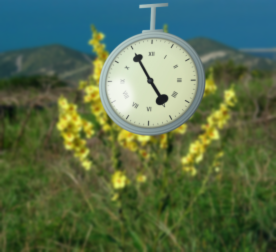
4:55
